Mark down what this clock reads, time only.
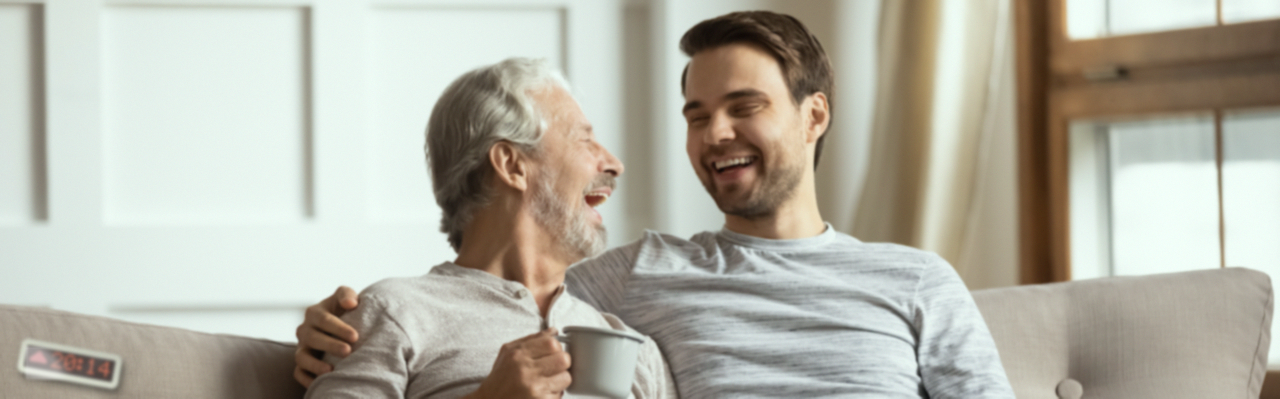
20:14
